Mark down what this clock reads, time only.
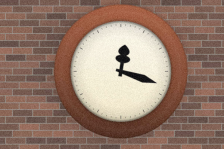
12:18
